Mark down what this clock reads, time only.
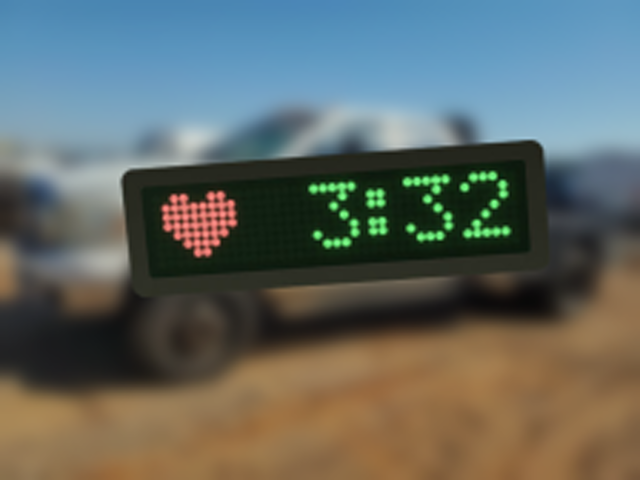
3:32
